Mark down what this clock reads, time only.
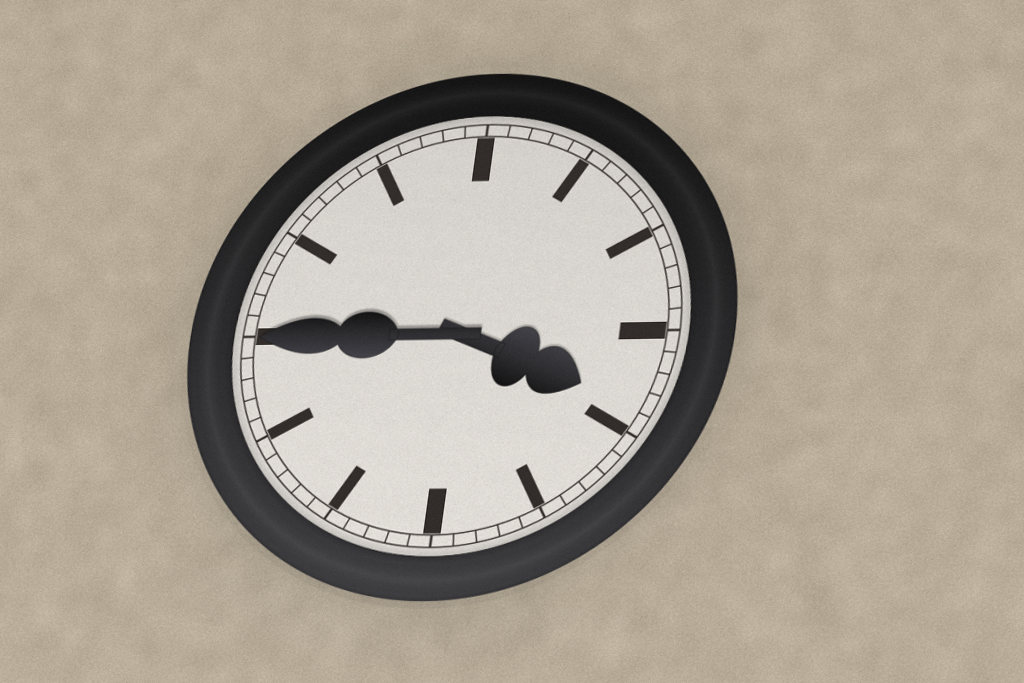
3:45
